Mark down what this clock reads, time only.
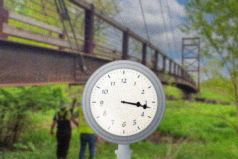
3:17
